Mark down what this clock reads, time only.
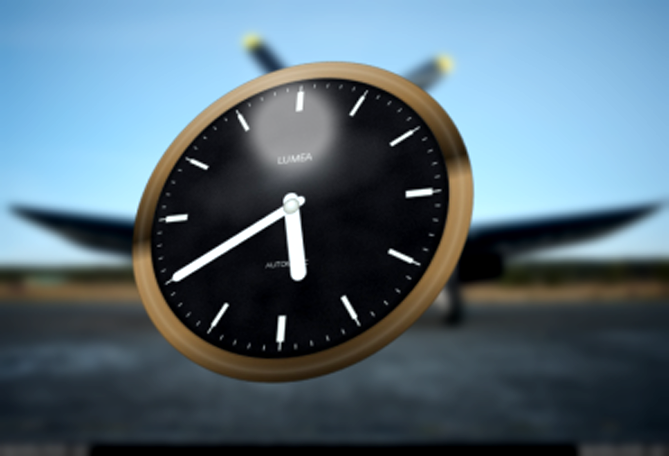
5:40
